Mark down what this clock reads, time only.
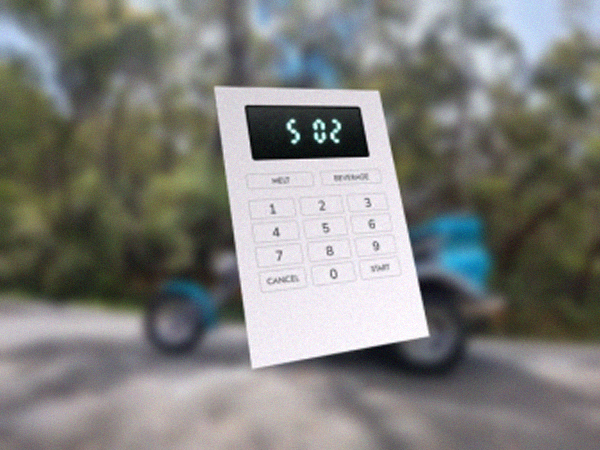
5:02
